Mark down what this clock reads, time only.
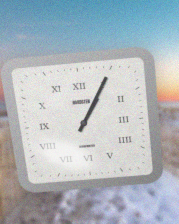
1:05
